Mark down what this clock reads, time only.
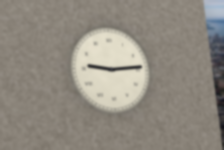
9:14
